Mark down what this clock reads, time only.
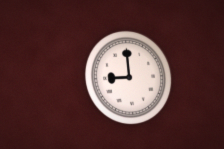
9:00
